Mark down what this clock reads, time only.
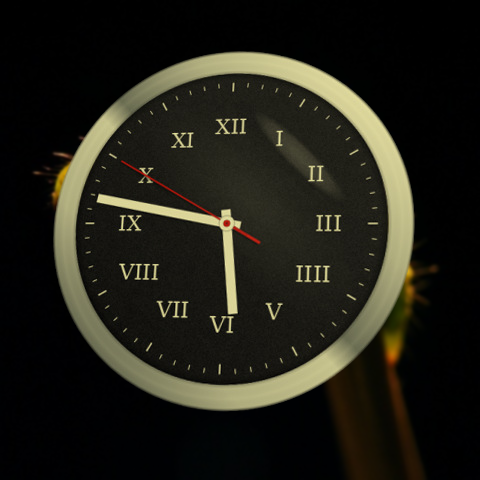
5:46:50
